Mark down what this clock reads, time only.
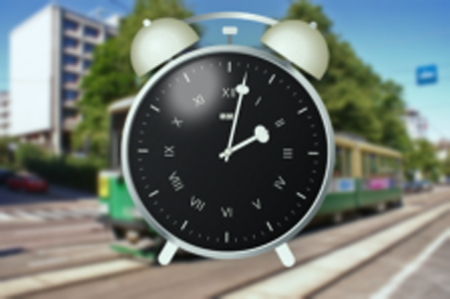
2:02
